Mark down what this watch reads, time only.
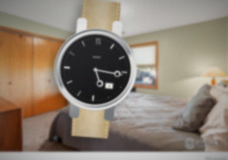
5:16
